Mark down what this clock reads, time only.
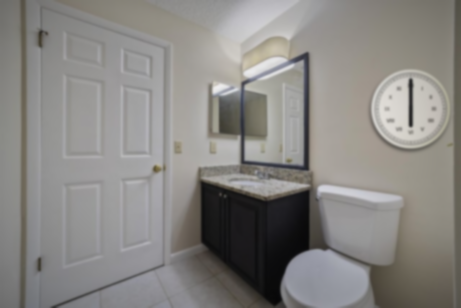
6:00
